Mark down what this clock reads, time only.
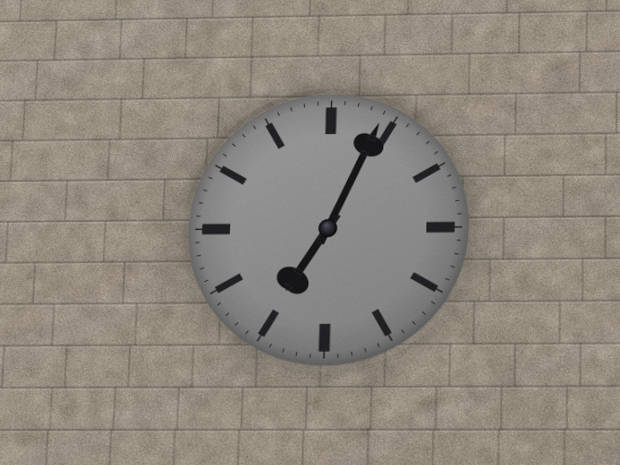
7:04
